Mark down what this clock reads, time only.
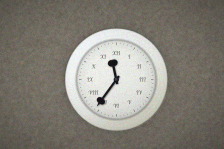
11:36
